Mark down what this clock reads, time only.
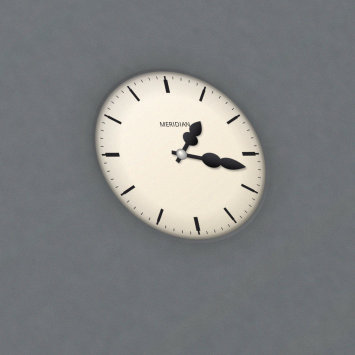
1:17
